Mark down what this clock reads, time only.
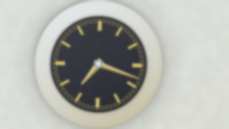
7:18
